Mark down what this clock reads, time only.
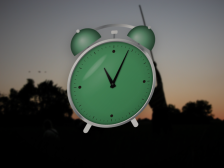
11:04
